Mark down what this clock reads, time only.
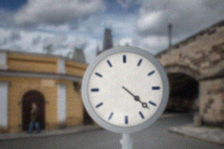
4:22
